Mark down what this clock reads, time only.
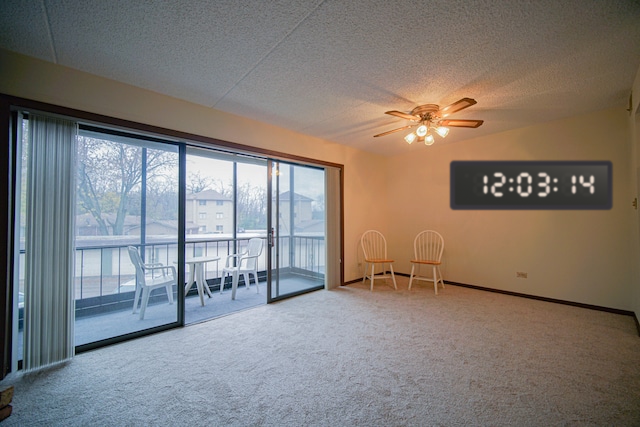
12:03:14
